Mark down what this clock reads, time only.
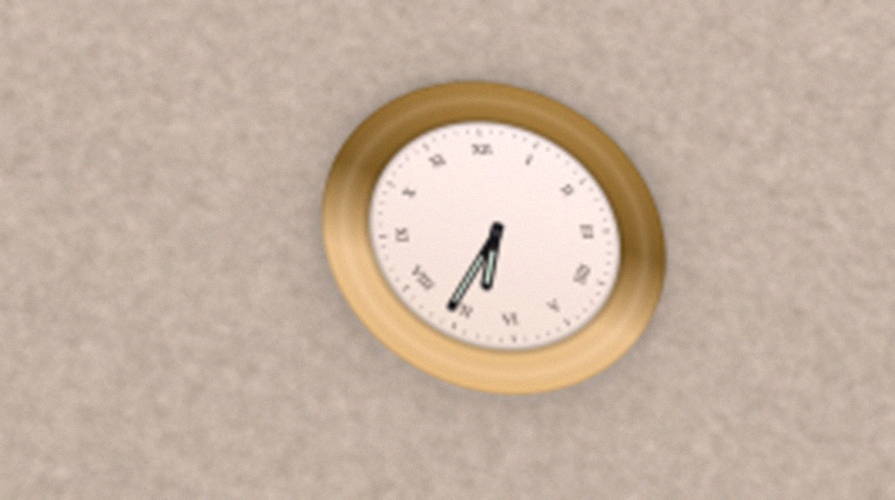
6:36
